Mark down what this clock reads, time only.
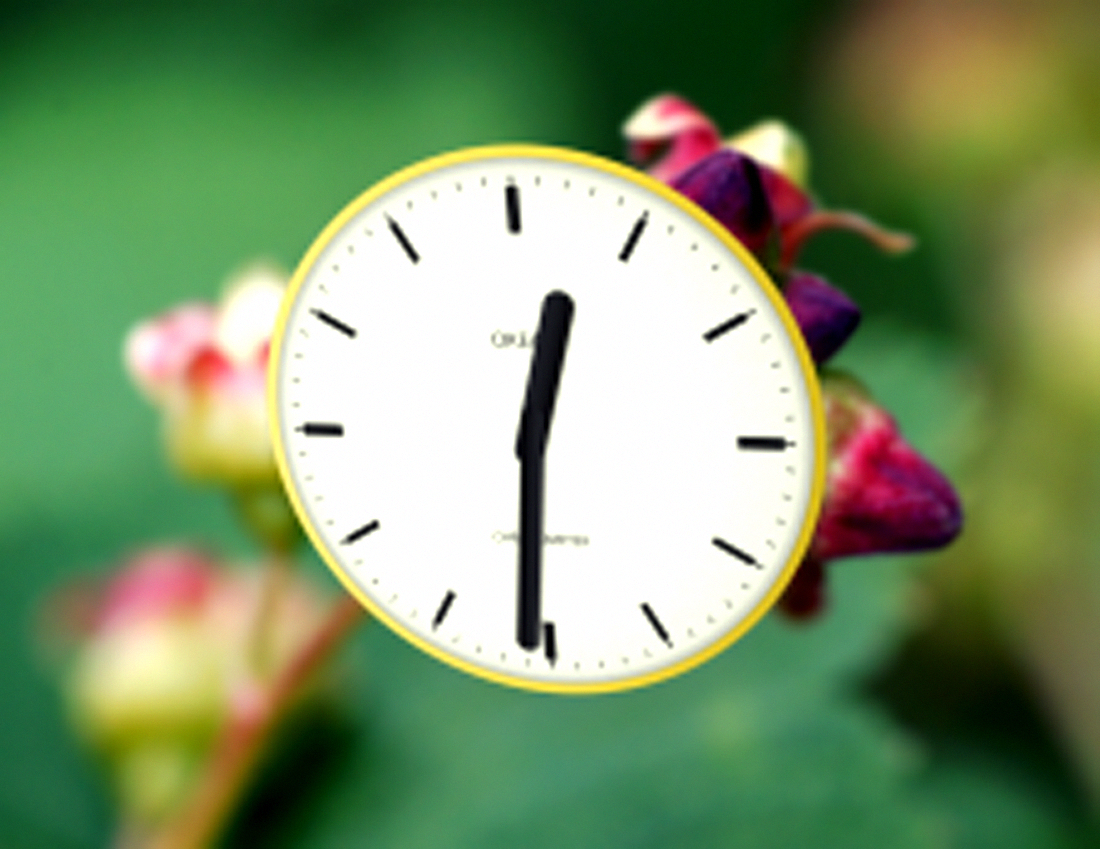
12:31
